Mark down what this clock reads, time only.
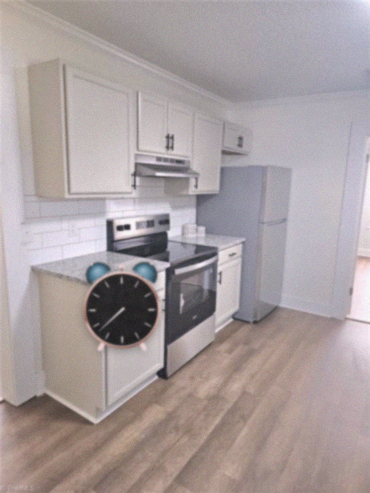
7:38
